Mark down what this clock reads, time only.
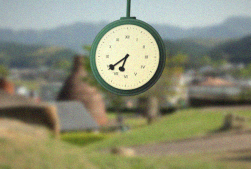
6:39
